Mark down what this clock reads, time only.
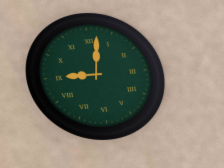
9:02
